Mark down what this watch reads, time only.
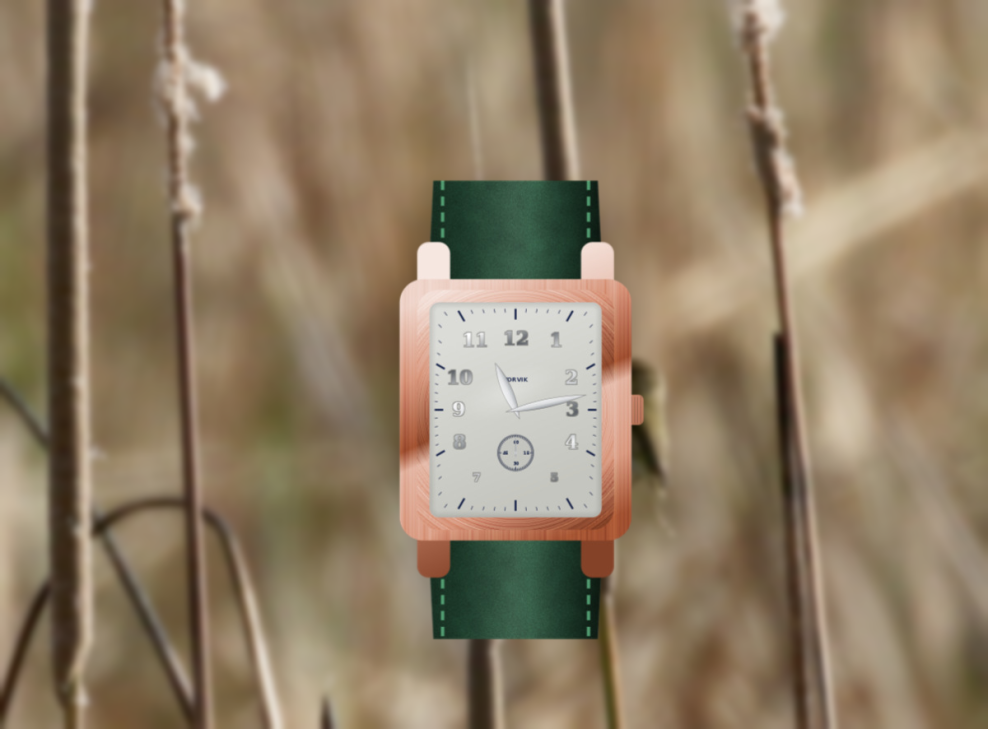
11:13
